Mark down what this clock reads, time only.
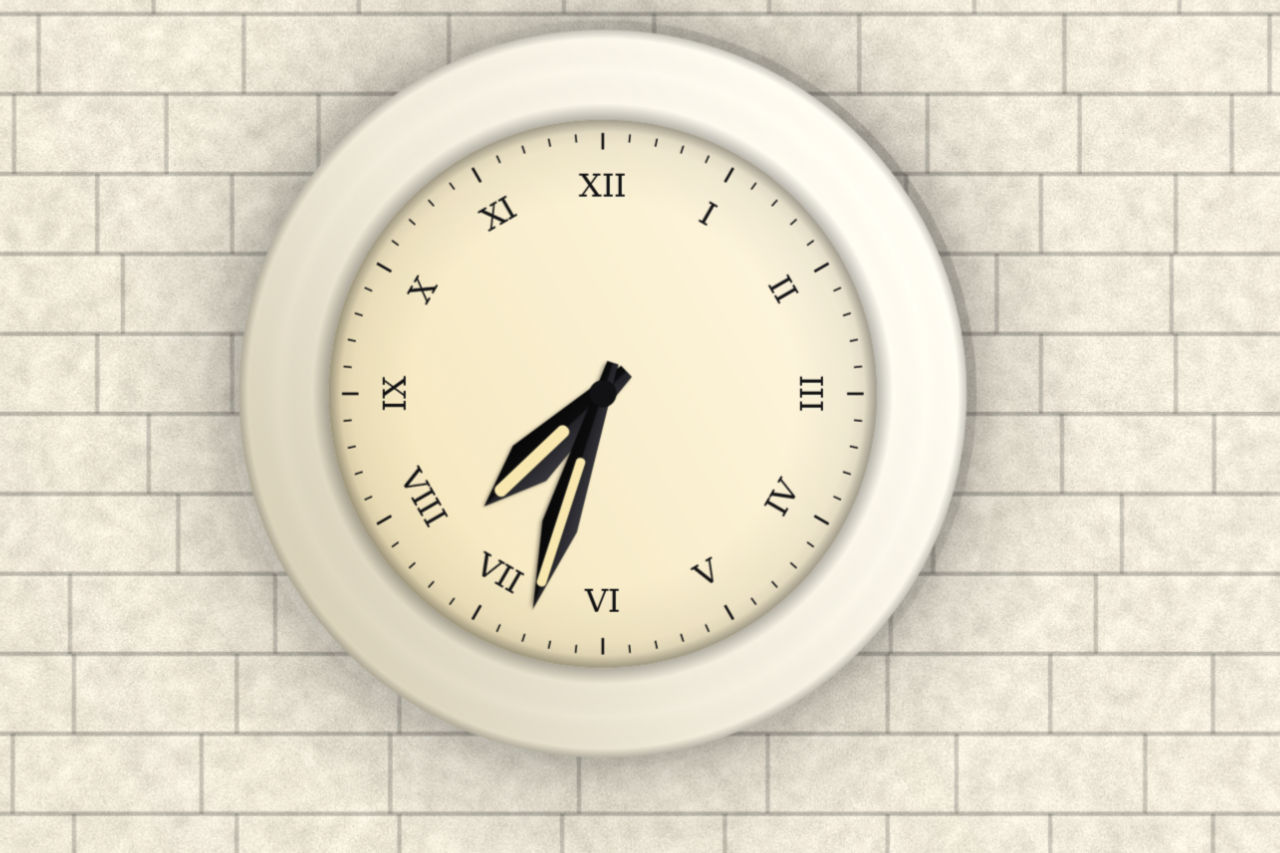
7:33
